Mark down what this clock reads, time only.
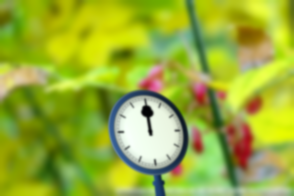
12:00
